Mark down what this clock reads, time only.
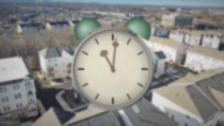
11:01
